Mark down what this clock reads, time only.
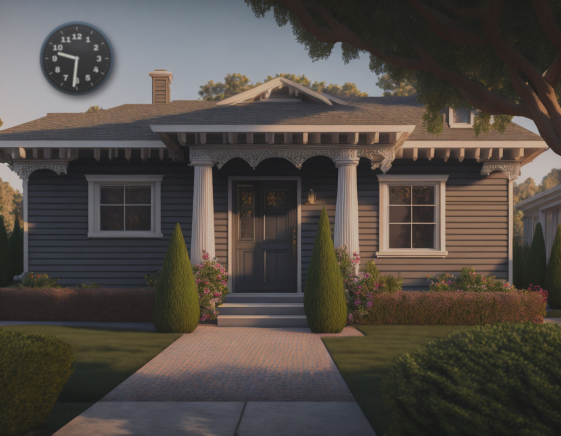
9:31
